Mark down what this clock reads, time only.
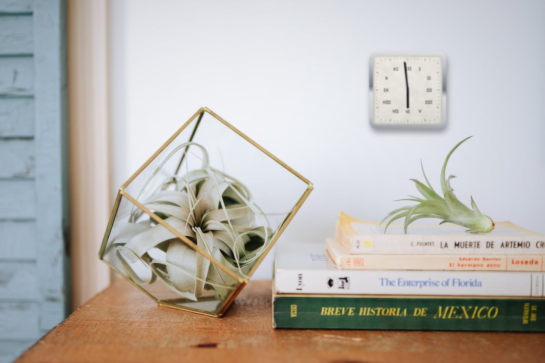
5:59
